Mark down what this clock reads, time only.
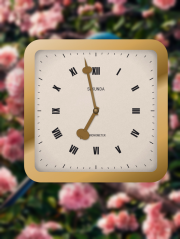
6:58
